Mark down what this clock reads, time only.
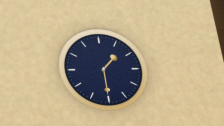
1:30
